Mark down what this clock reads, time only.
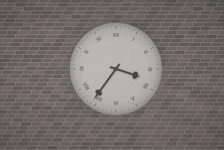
3:36
